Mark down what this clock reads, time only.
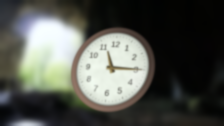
11:15
